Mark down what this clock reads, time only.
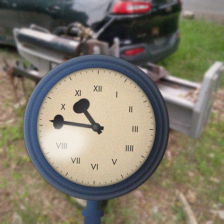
10:46
